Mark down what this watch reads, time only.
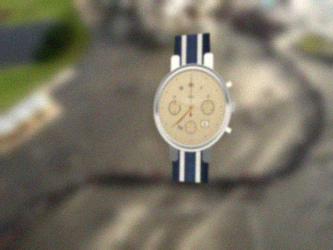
9:38
